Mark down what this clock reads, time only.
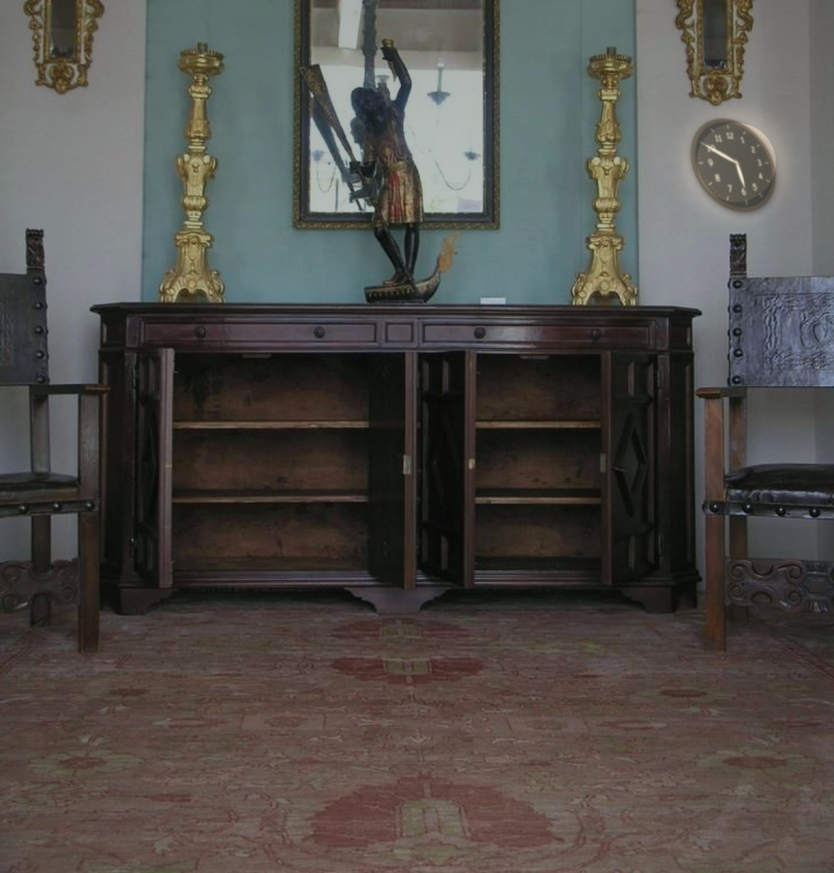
5:50
